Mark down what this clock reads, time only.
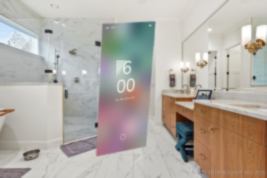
6:00
